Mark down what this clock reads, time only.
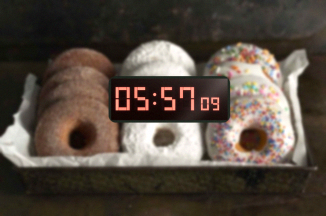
5:57:09
